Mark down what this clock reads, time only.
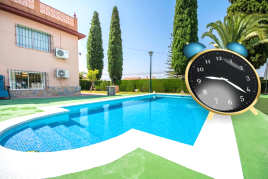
9:22
